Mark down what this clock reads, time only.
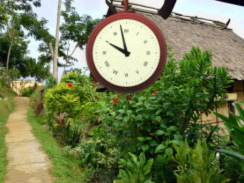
9:58
